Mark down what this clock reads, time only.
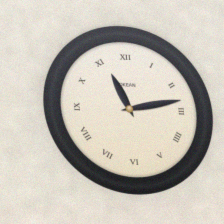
11:13
